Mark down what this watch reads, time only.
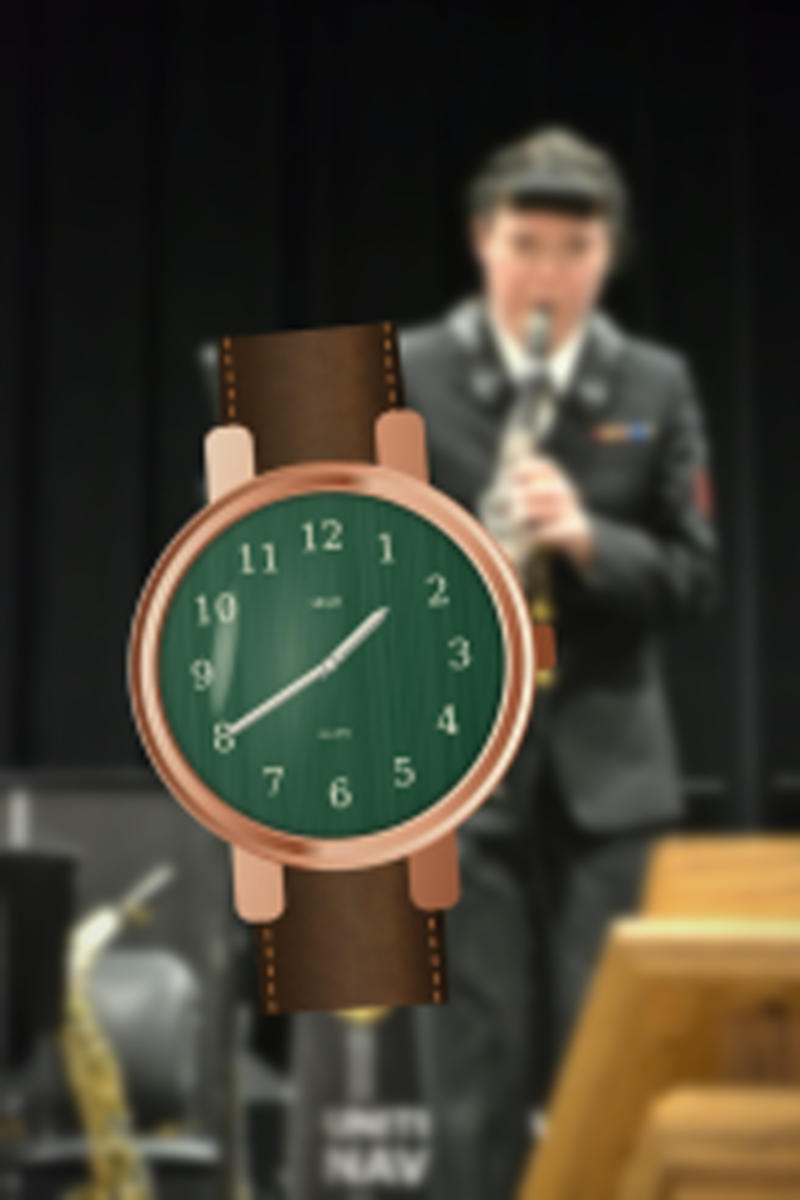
1:40
